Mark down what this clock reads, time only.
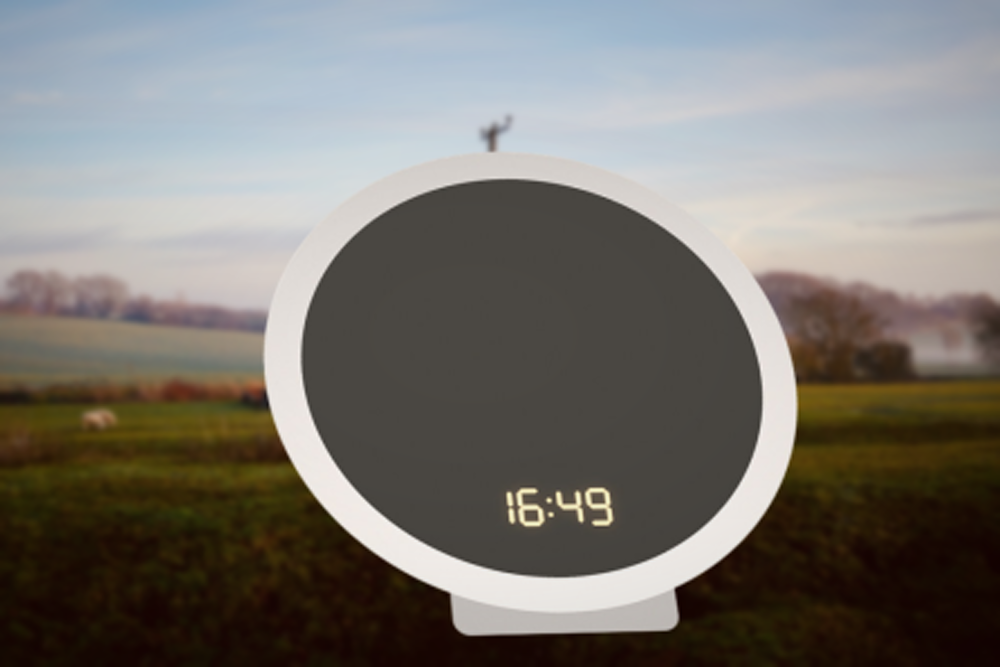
16:49
